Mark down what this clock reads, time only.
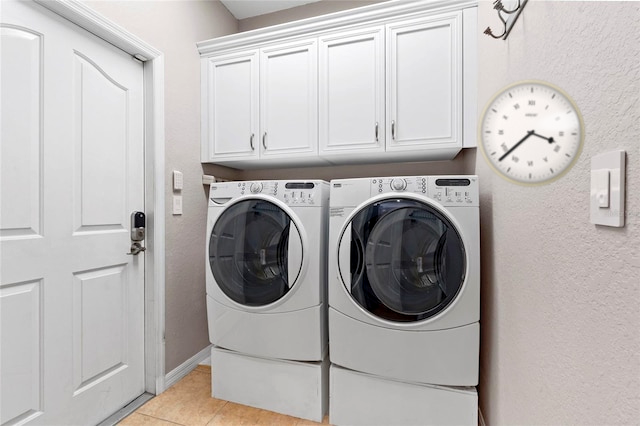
3:38
